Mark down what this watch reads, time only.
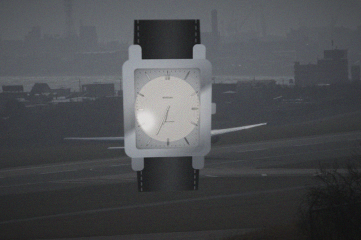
6:34
